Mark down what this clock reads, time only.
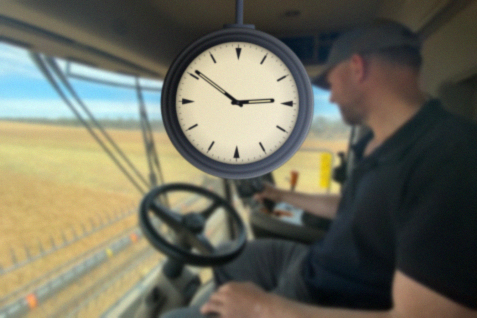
2:51
